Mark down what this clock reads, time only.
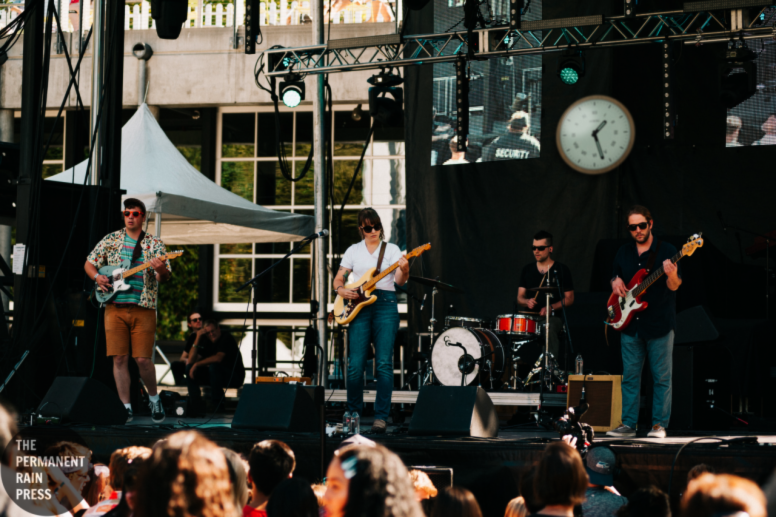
1:27
